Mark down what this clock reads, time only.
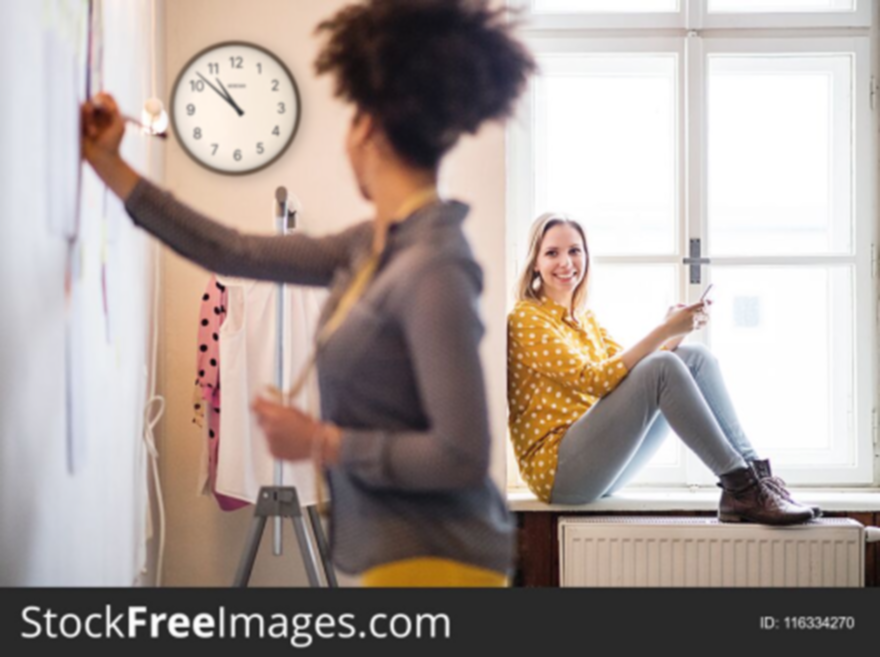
10:52
